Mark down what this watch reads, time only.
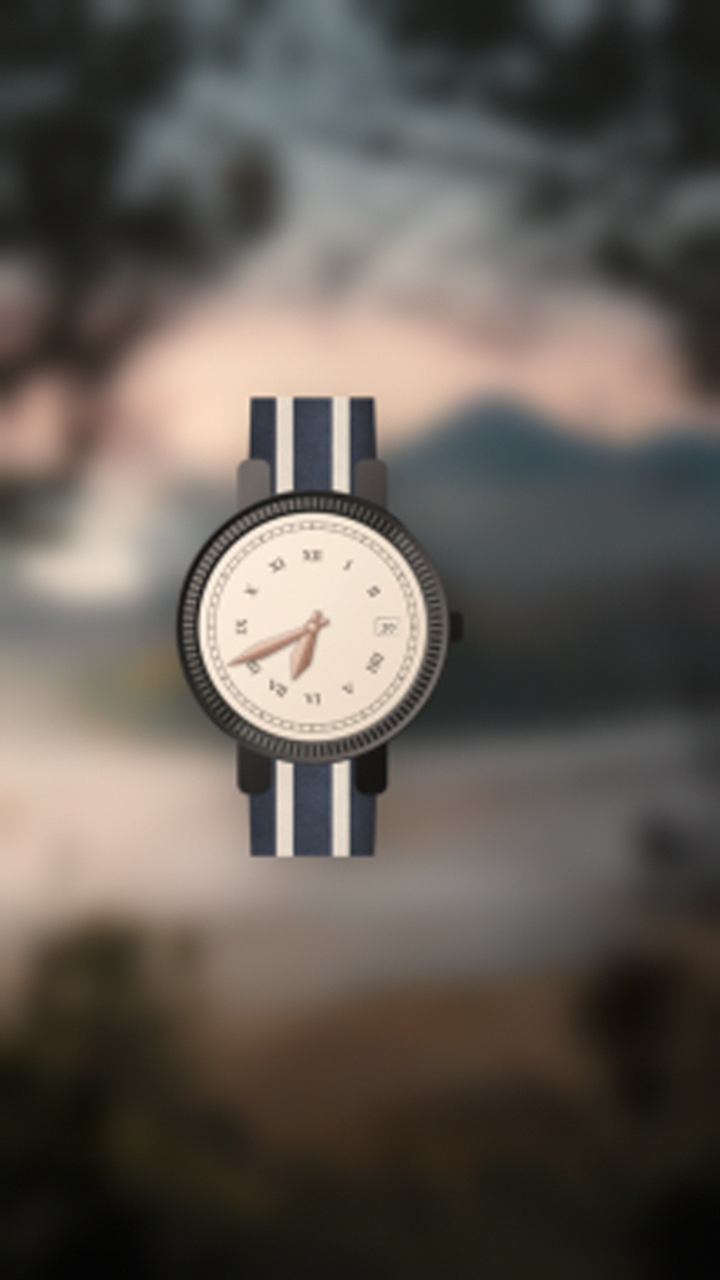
6:41
